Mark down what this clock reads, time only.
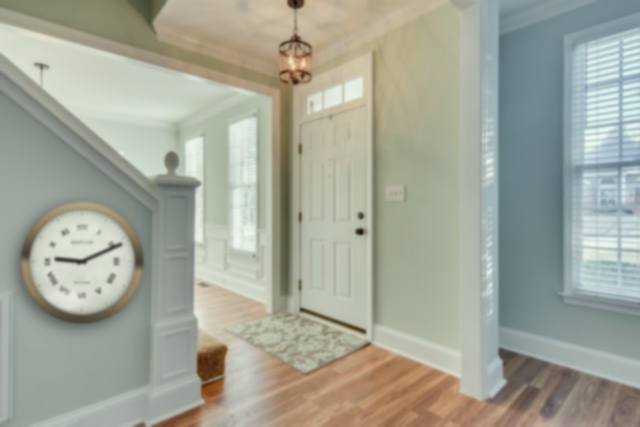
9:11
